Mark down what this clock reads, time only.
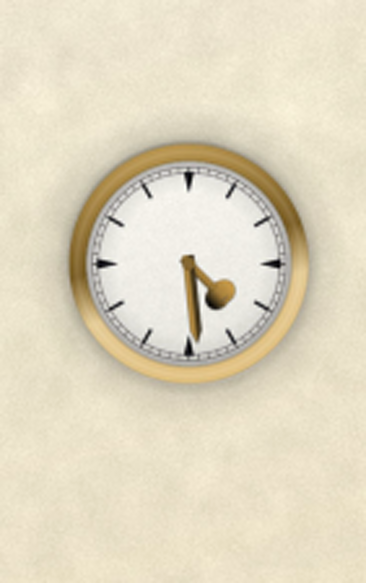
4:29
